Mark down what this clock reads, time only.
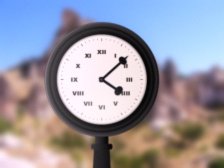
4:08
